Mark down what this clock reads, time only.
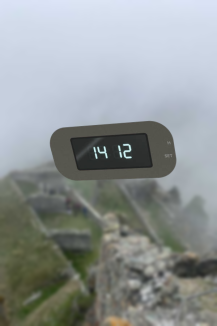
14:12
